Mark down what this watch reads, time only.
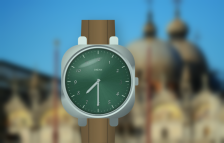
7:30
